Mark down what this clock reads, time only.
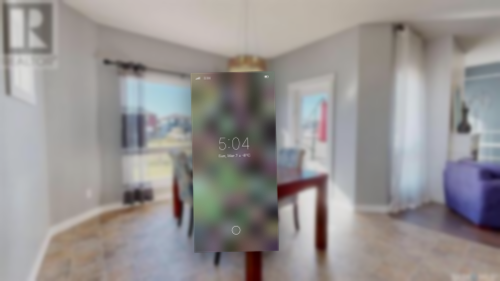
5:04
